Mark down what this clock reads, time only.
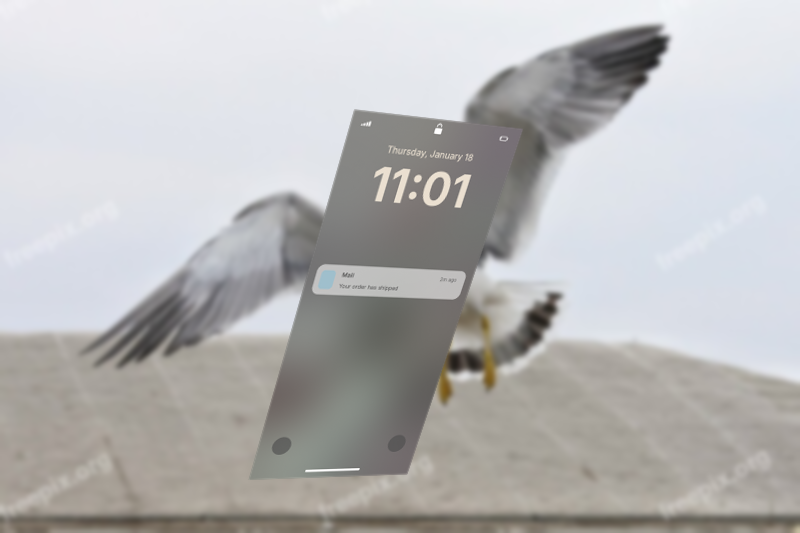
11:01
